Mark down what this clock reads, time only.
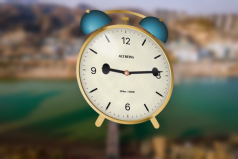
9:14
